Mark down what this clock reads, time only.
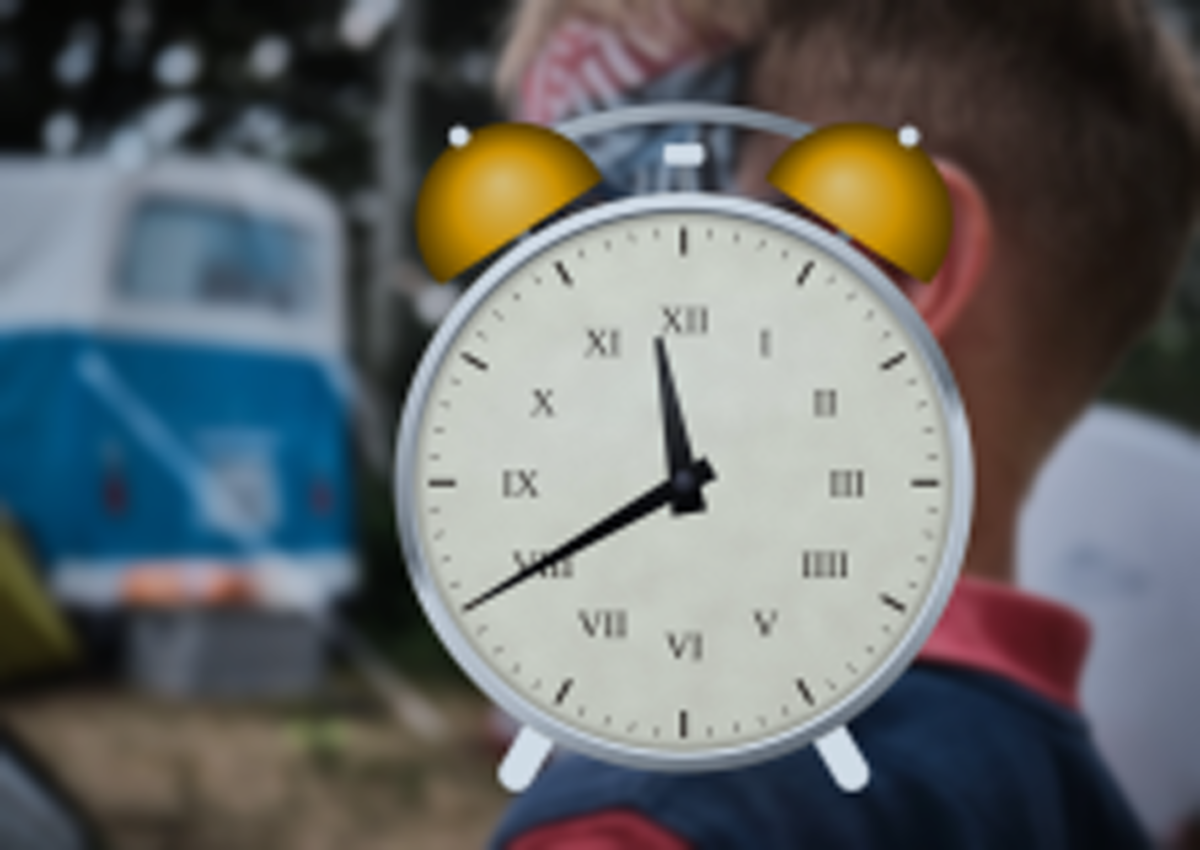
11:40
